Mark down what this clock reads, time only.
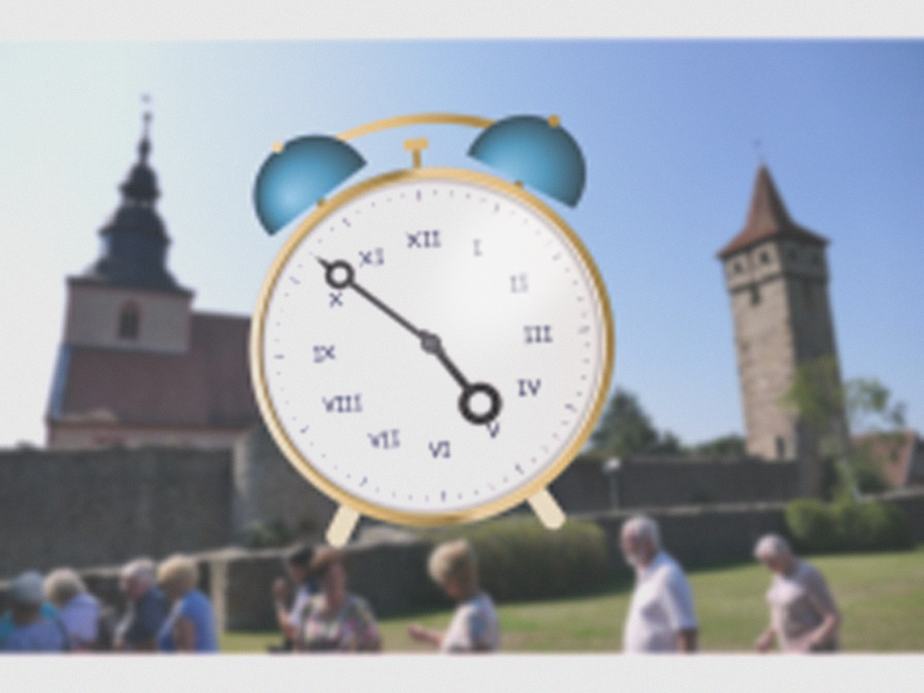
4:52
